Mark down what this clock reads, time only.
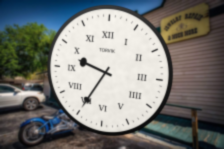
9:35
